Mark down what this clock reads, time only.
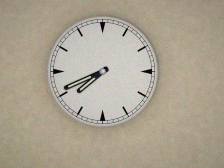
7:41
